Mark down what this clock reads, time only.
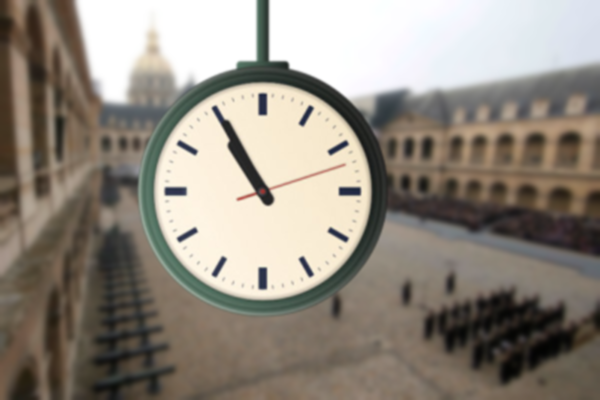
10:55:12
